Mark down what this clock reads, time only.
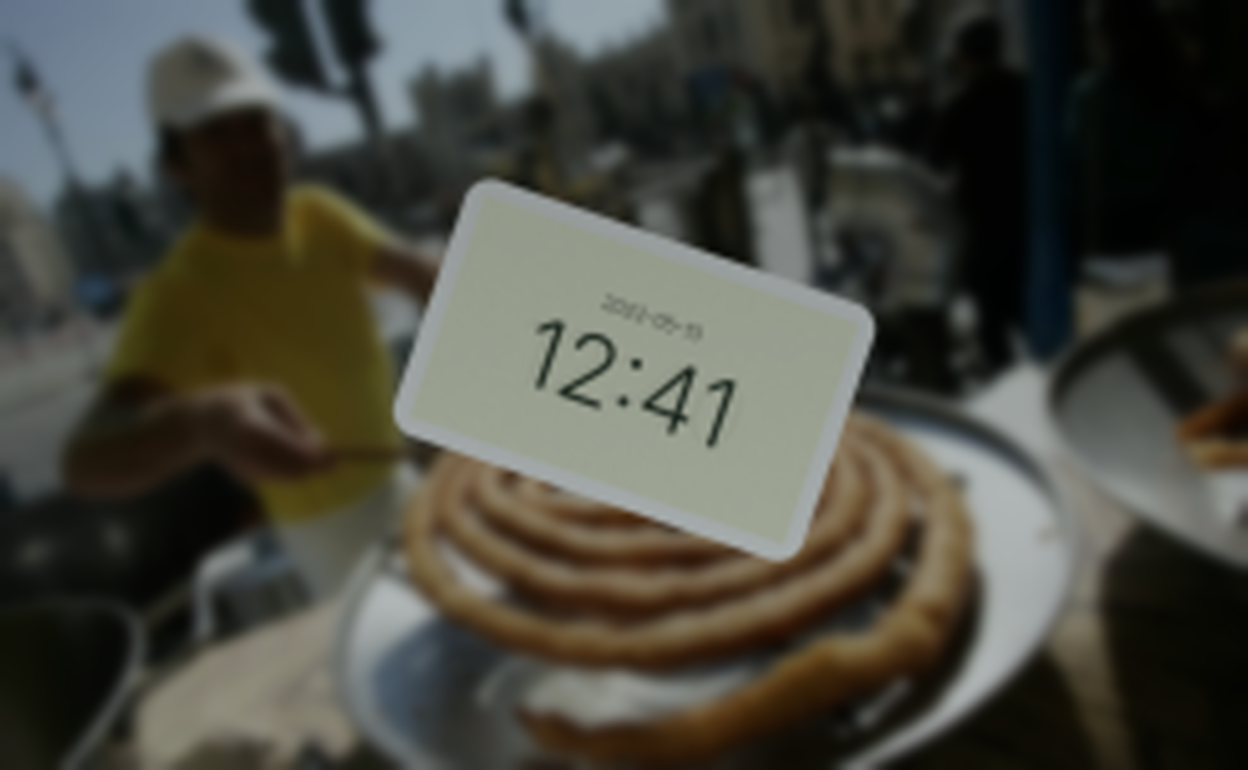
12:41
